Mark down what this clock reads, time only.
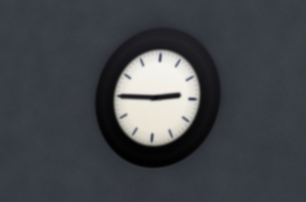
2:45
